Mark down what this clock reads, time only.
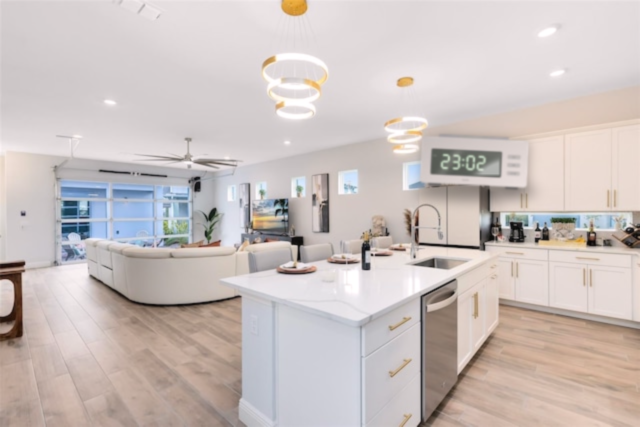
23:02
